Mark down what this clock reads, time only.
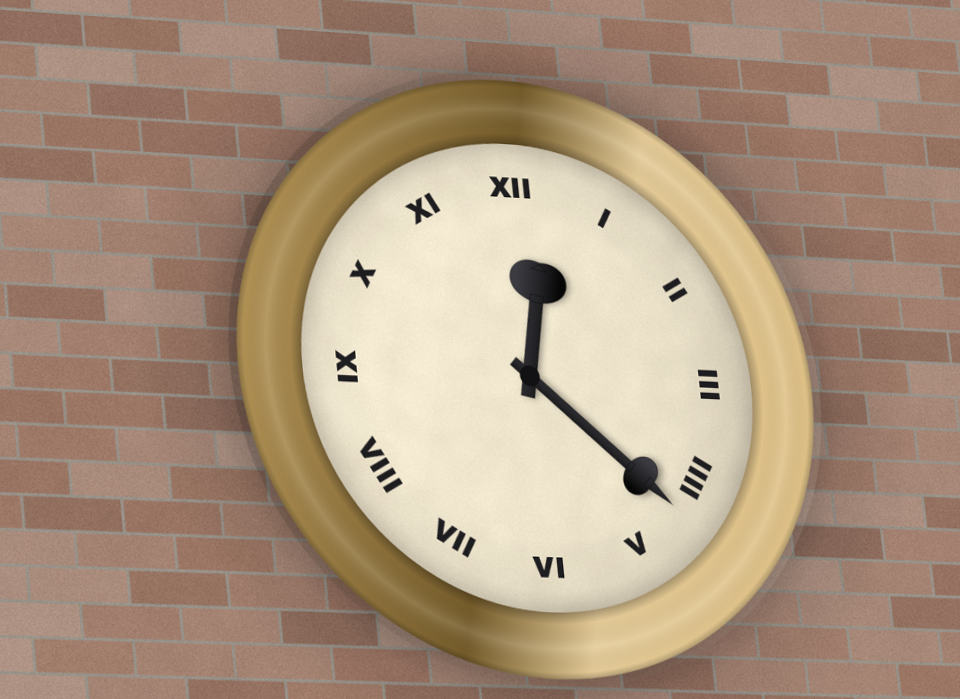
12:22
